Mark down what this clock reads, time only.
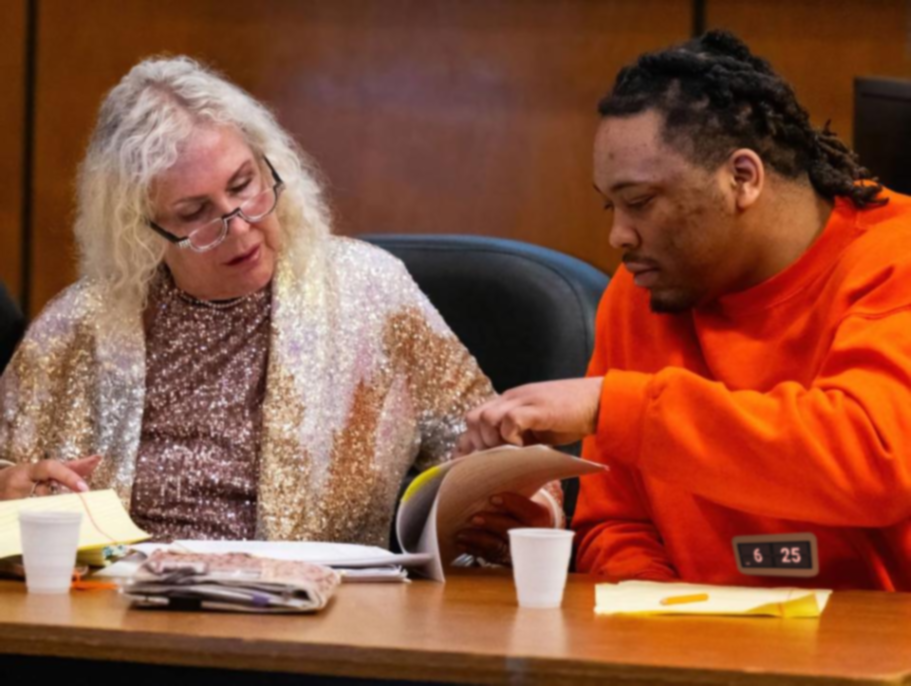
6:25
